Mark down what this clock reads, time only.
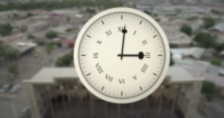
3:01
